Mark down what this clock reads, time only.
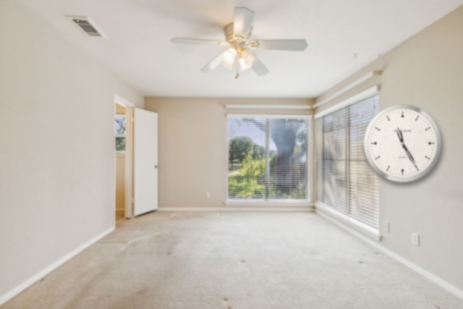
11:25
